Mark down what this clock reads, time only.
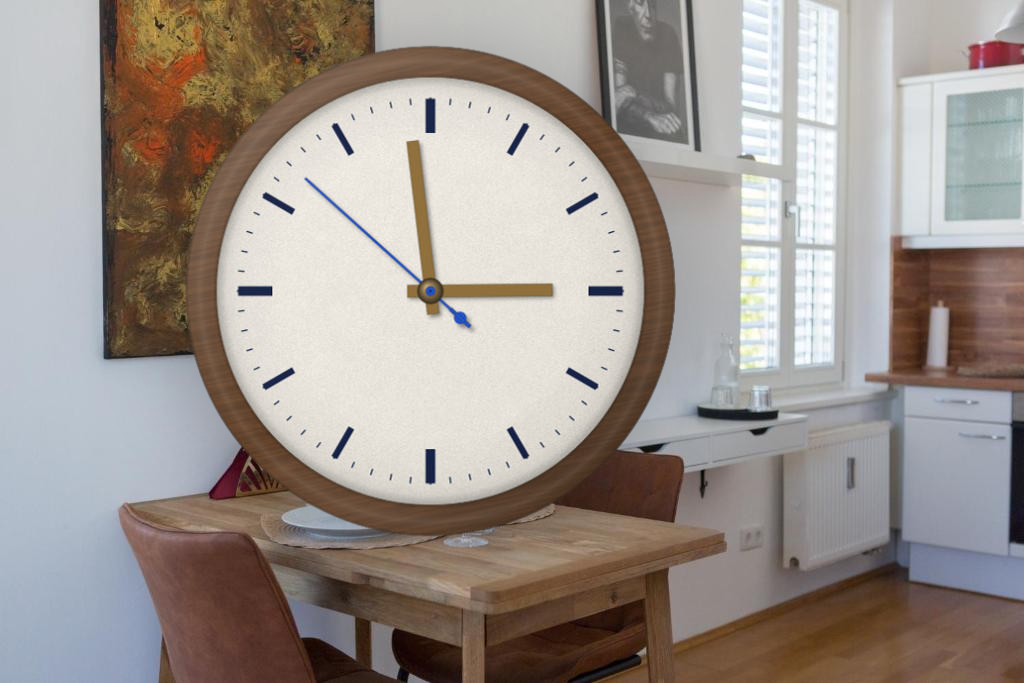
2:58:52
